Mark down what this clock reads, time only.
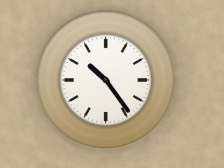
10:24
